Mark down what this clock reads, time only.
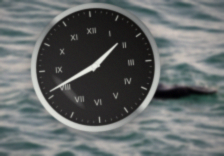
1:41
